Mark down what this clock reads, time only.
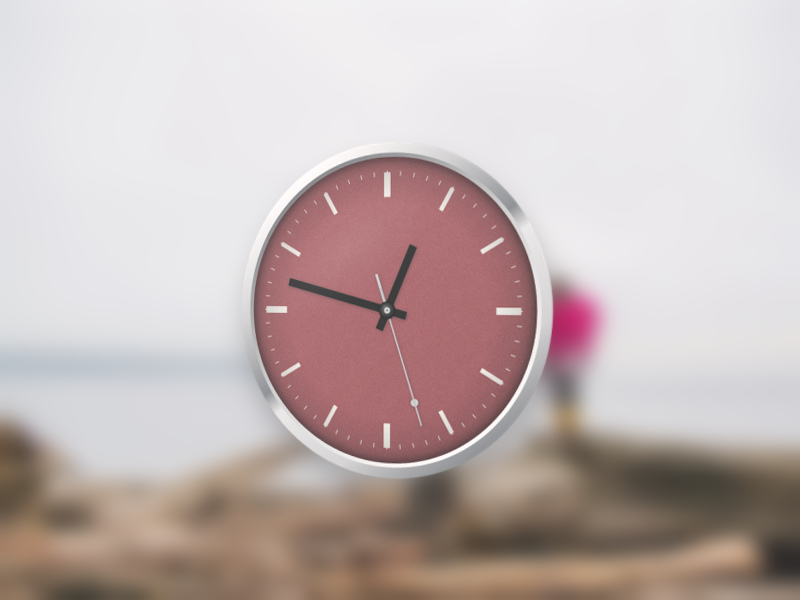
12:47:27
